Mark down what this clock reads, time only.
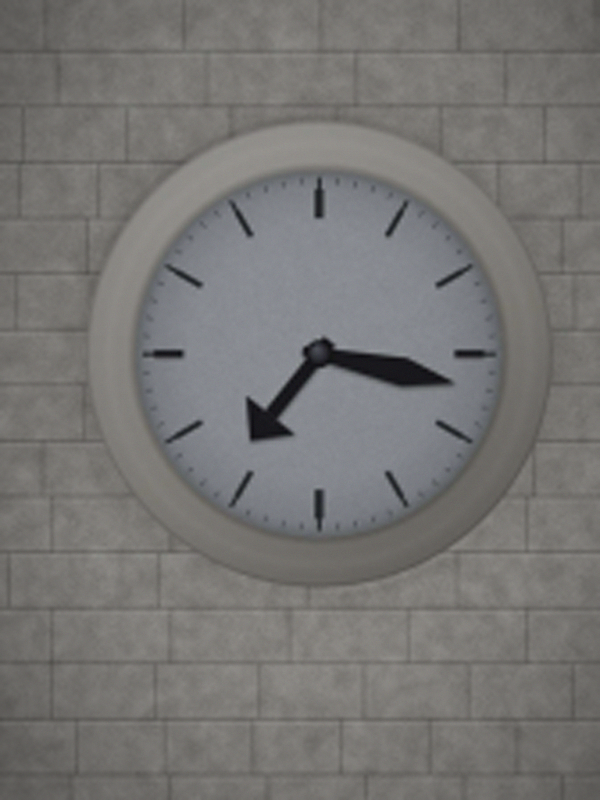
7:17
